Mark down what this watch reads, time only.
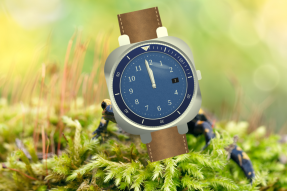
11:59
